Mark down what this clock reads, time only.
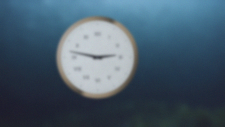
2:47
